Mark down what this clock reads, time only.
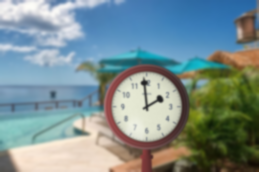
1:59
